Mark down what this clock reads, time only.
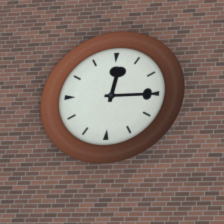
12:15
